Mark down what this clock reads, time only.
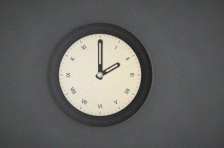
2:00
